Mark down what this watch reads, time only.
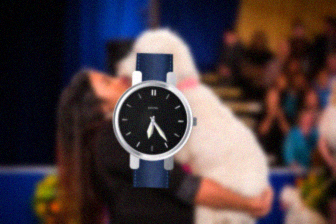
6:24
